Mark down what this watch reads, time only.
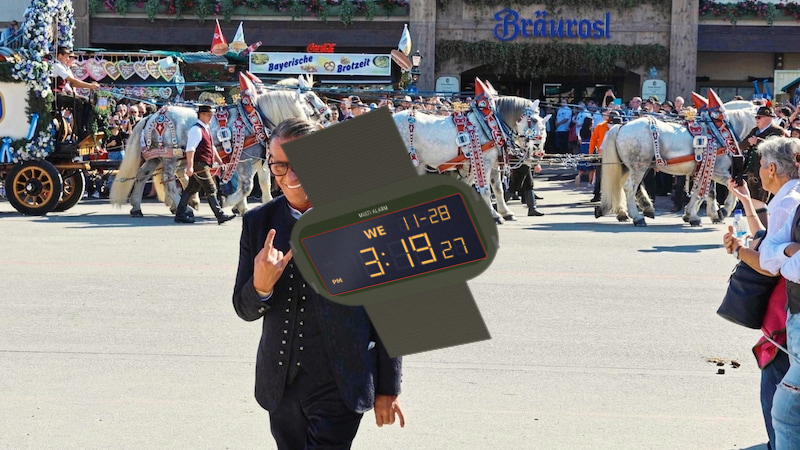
3:19:27
